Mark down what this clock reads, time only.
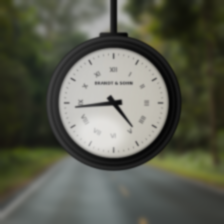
4:44
